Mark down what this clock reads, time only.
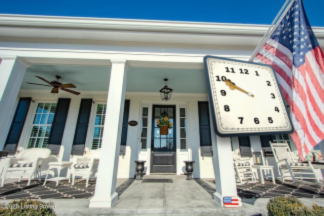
9:50
